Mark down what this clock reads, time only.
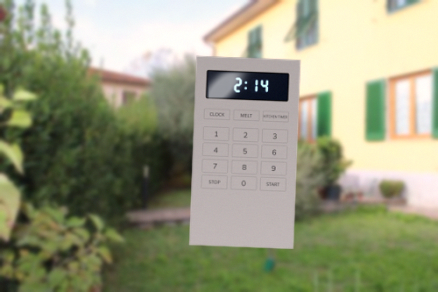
2:14
